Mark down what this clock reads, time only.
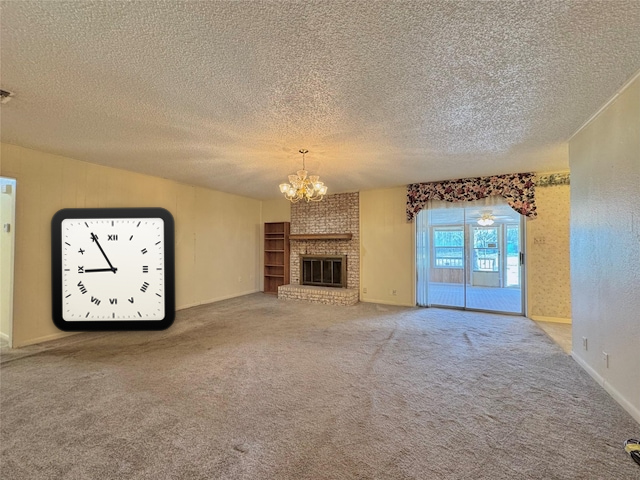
8:55
